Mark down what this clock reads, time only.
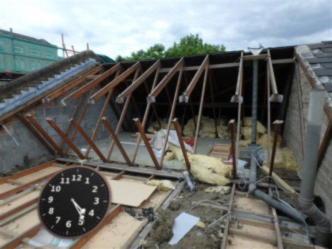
4:24
